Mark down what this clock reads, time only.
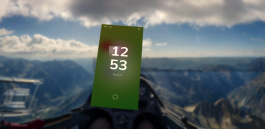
12:53
